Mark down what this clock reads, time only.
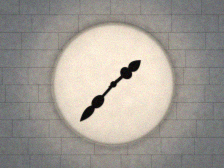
1:37
